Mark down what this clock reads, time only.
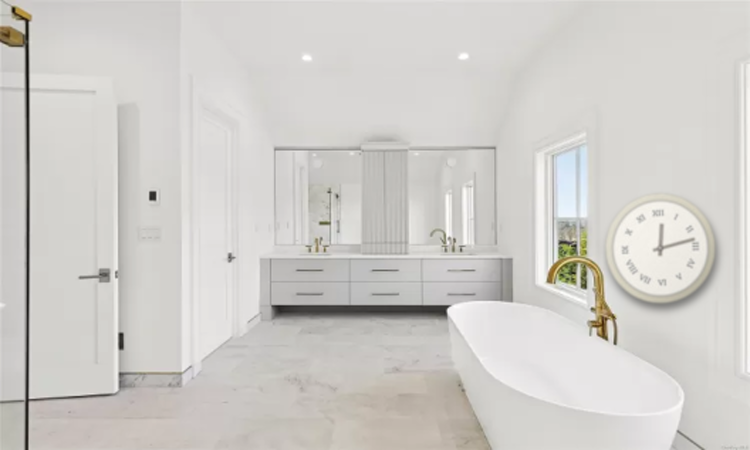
12:13
